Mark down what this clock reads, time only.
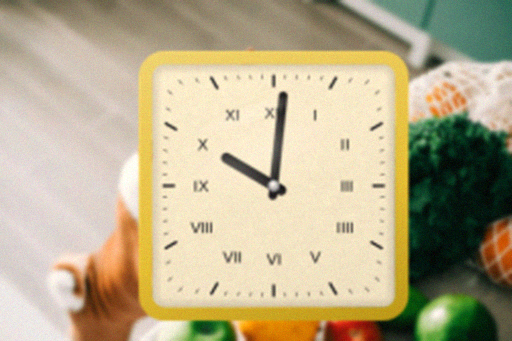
10:01
